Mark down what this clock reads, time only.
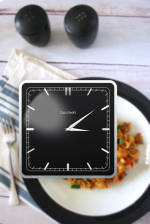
3:09
